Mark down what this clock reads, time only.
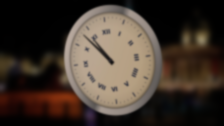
10:53
